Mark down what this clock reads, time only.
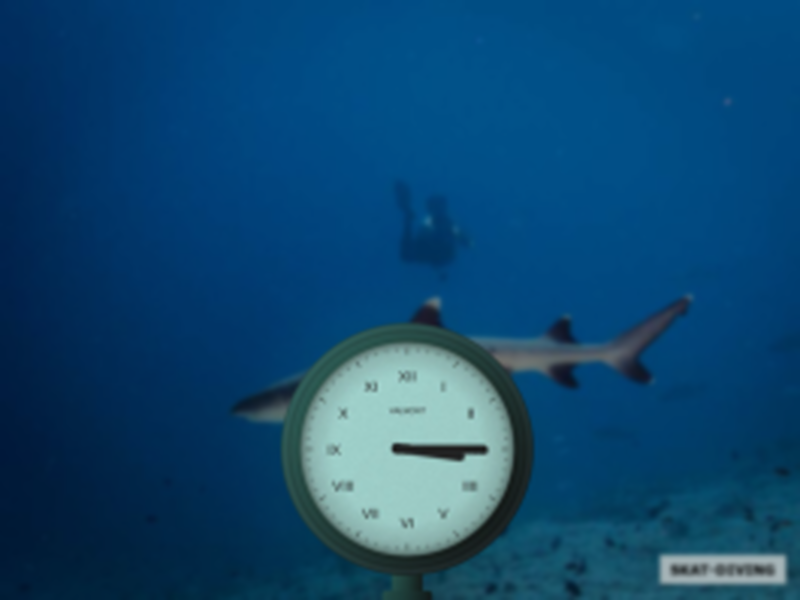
3:15
